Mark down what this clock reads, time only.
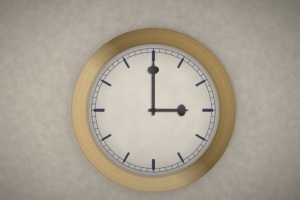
3:00
